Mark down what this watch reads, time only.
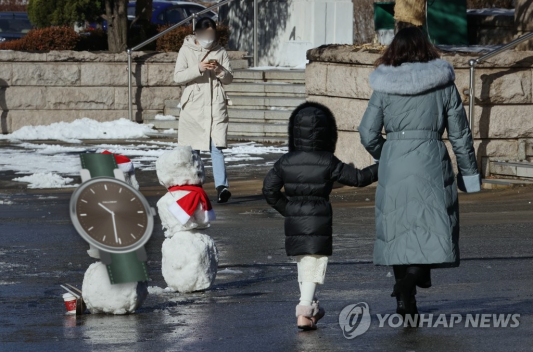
10:31
